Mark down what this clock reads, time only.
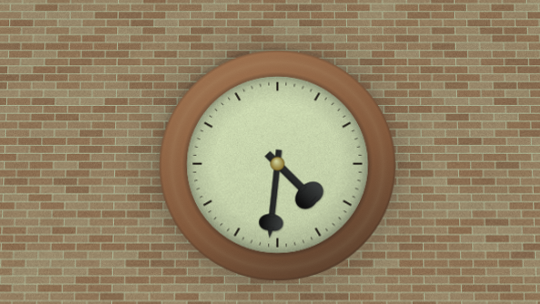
4:31
